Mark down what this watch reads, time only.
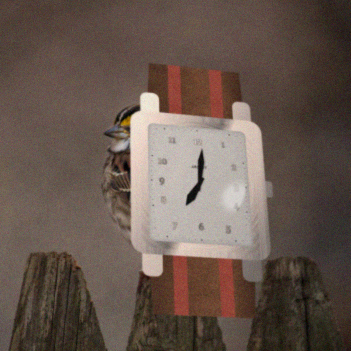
7:01
